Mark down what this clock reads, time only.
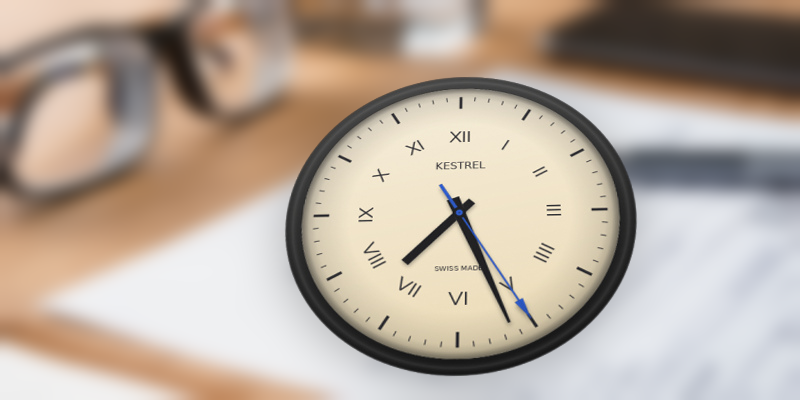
7:26:25
